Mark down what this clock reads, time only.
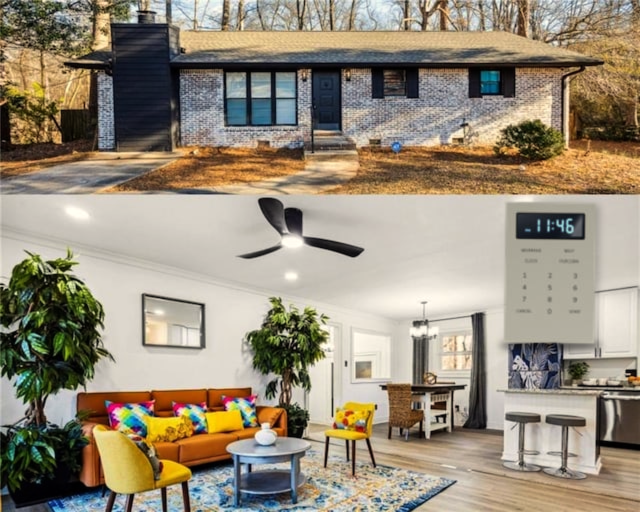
11:46
